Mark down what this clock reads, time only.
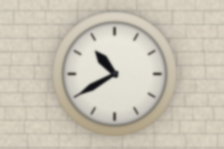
10:40
